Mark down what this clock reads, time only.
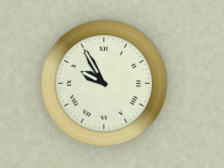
9:55
